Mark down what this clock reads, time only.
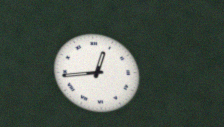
12:44
